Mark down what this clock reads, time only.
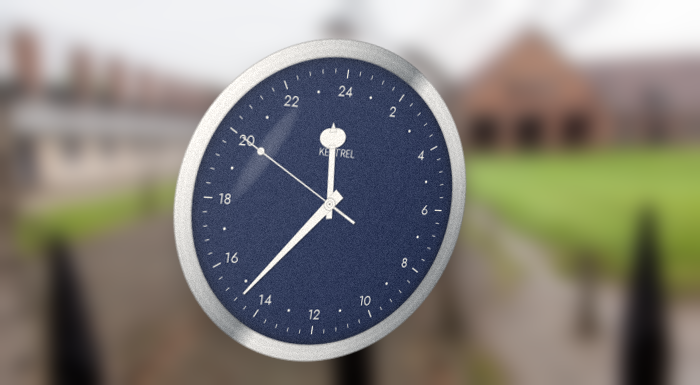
23:36:50
